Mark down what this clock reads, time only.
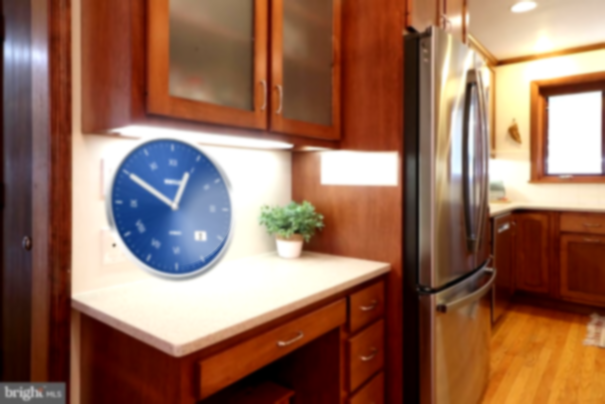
12:50
